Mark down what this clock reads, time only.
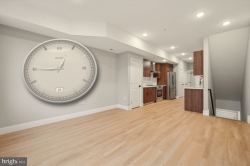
12:45
